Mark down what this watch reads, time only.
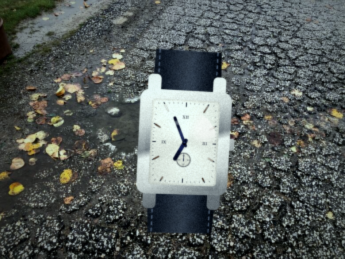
6:56
